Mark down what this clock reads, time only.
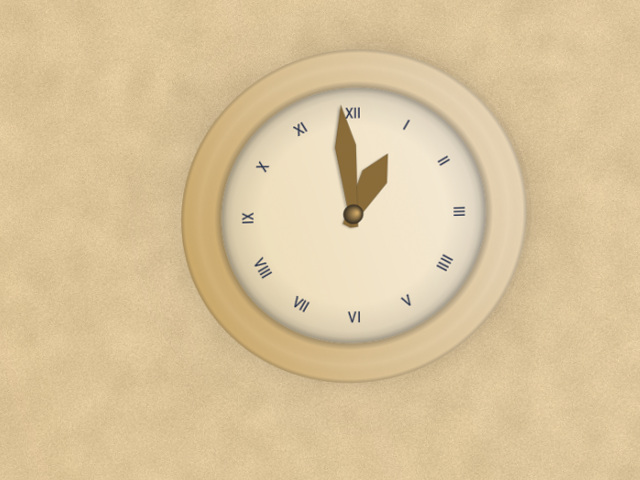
12:59
